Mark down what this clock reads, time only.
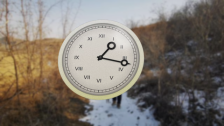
1:17
